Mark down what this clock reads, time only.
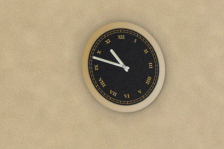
10:48
